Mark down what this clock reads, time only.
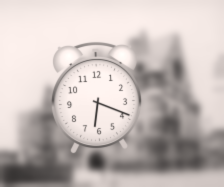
6:19
